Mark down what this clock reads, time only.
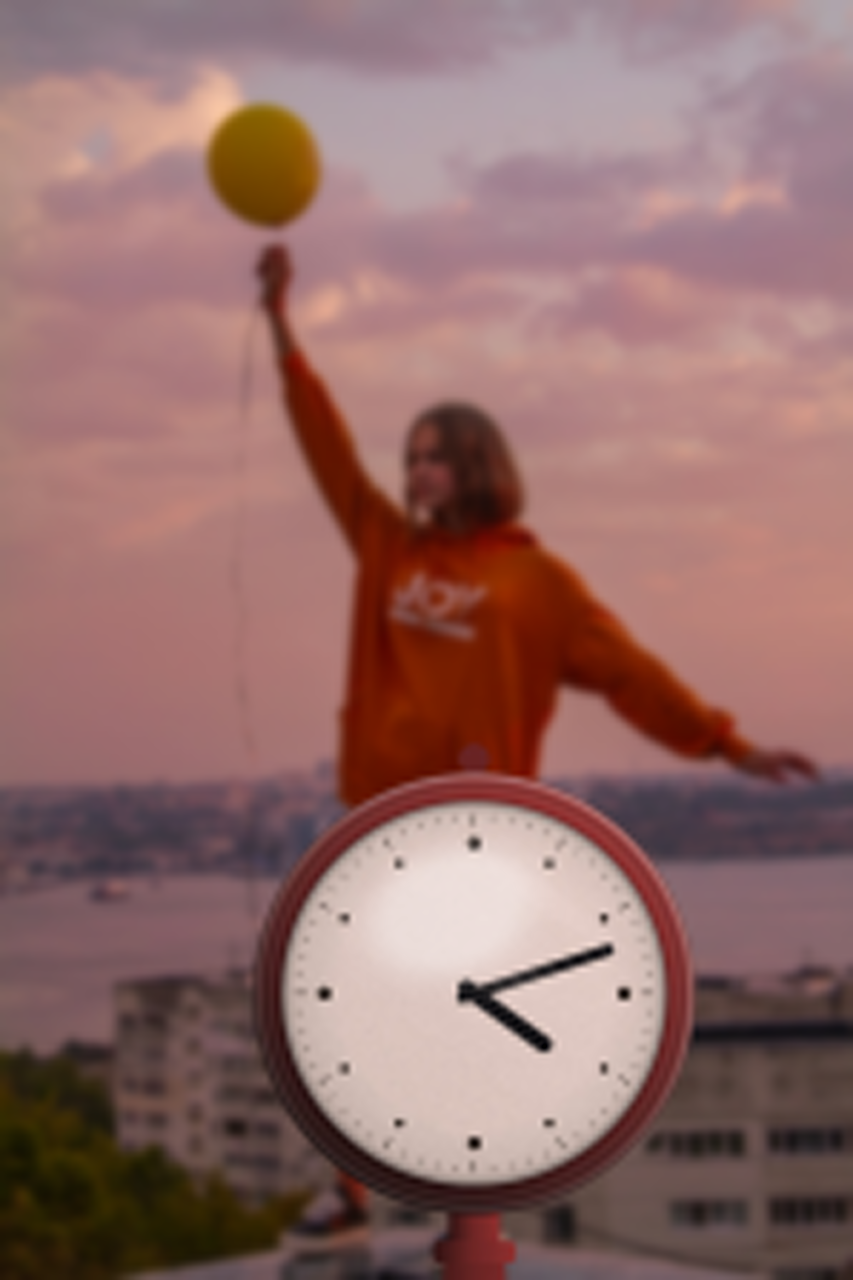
4:12
